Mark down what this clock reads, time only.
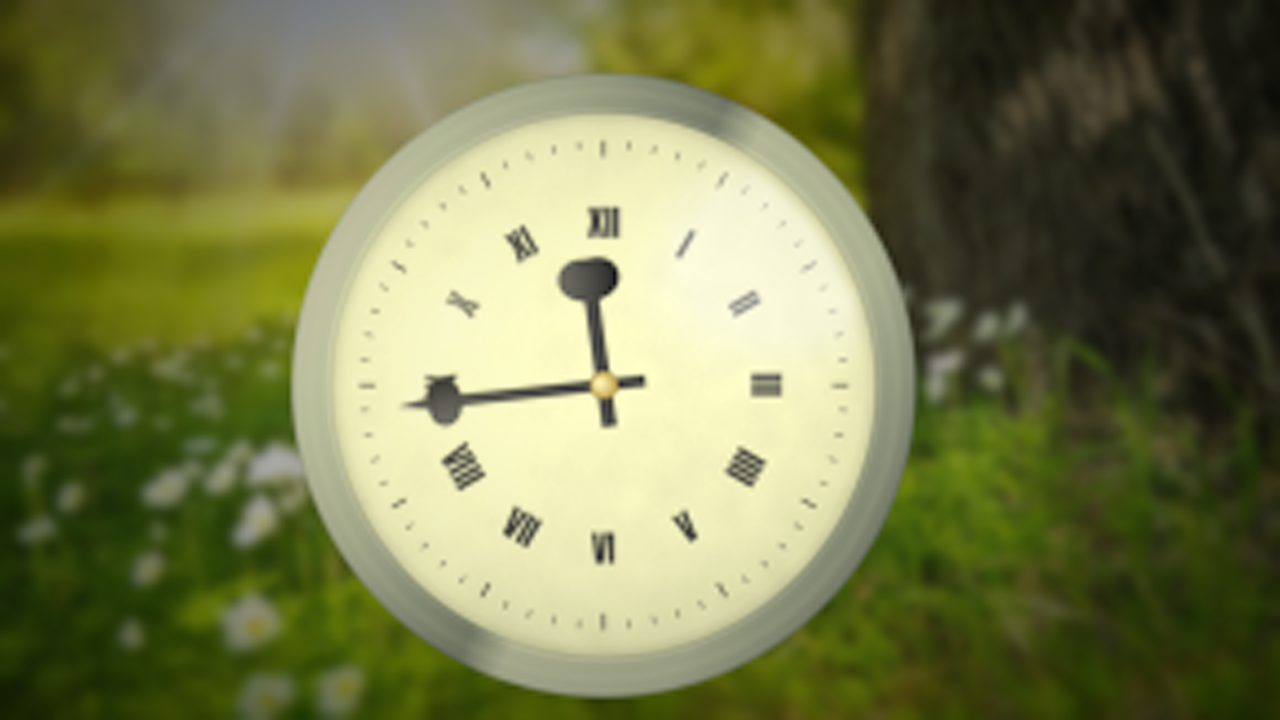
11:44
